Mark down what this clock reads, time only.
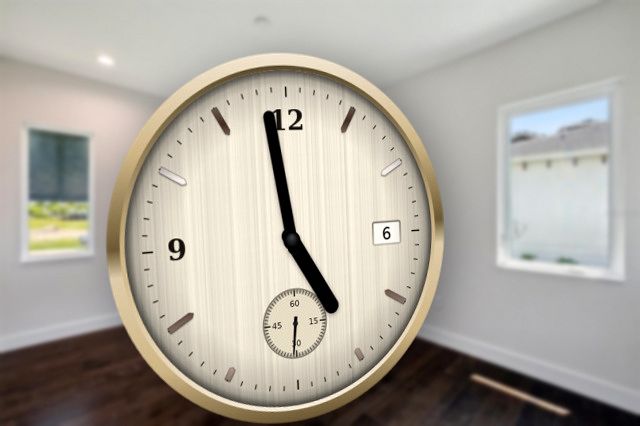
4:58:31
